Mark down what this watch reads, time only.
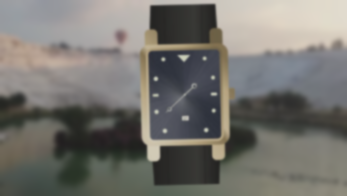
1:38
